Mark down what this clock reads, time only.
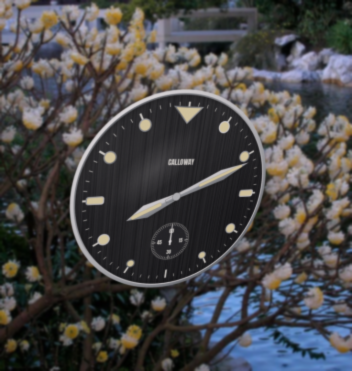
8:11
